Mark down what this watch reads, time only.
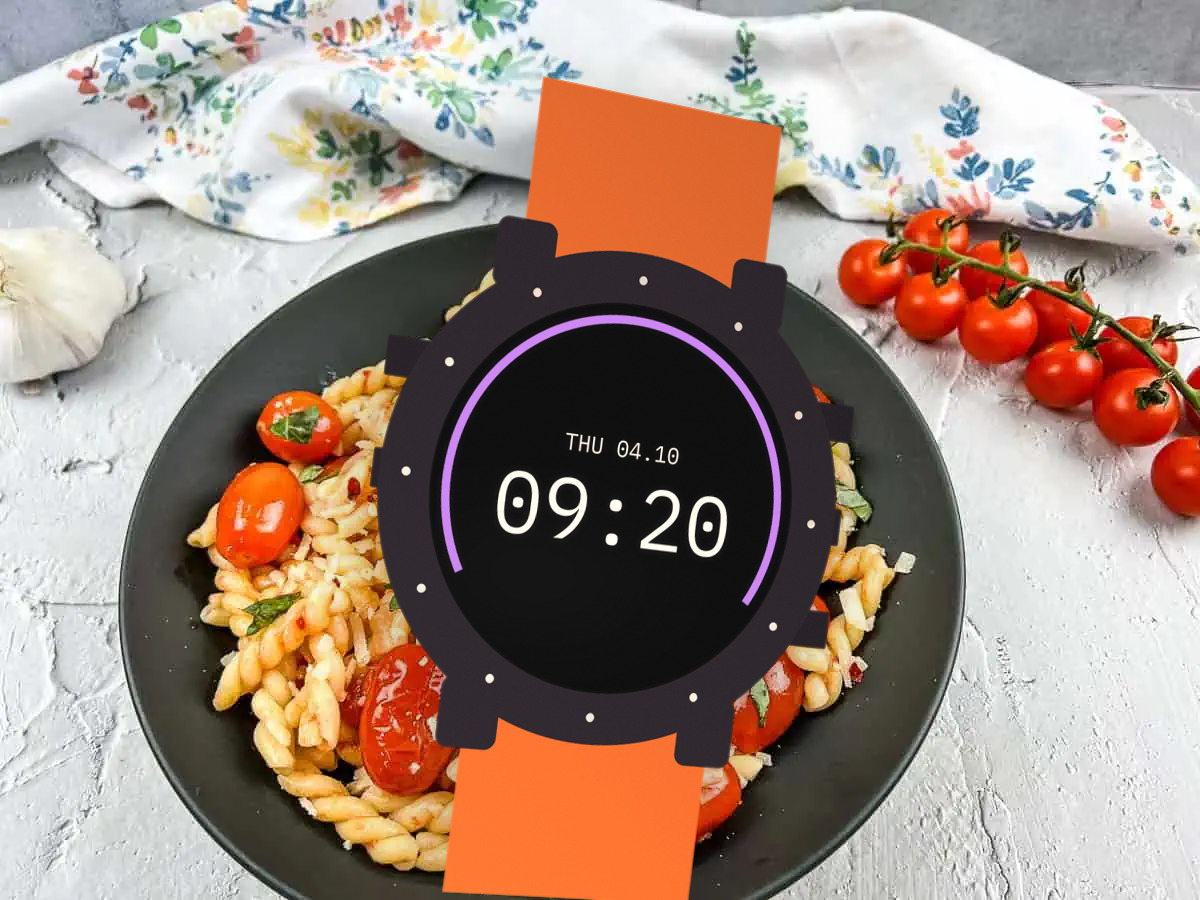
9:20
